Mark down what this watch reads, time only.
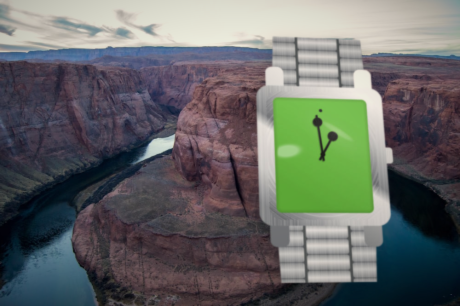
12:59
